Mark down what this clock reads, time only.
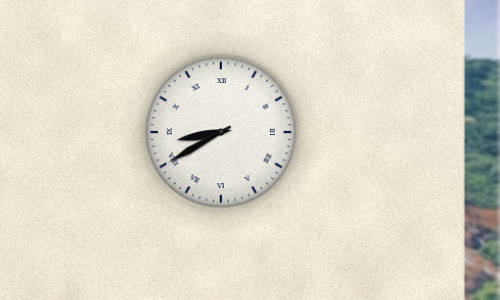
8:40
